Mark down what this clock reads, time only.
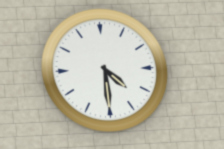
4:30
